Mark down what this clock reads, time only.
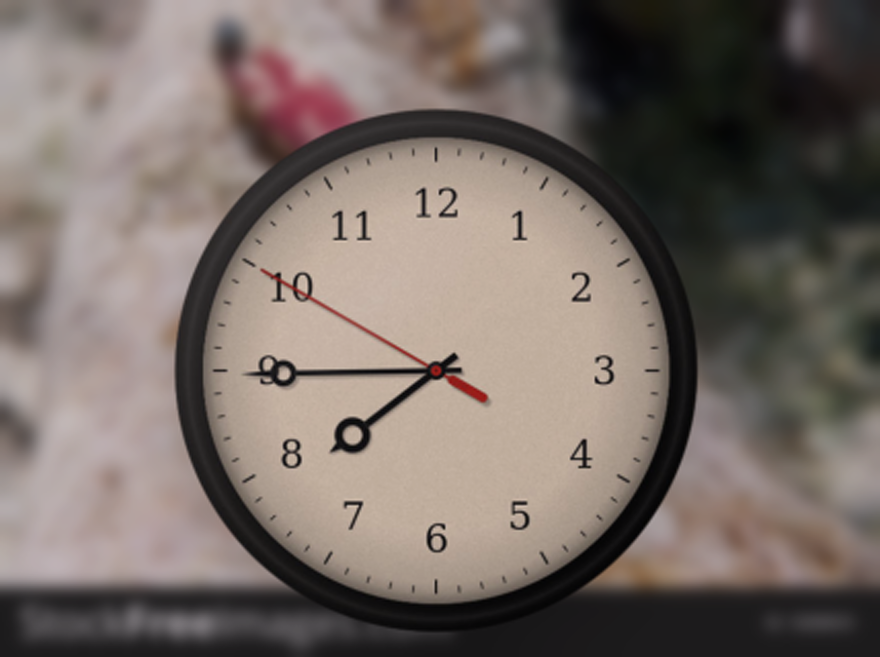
7:44:50
